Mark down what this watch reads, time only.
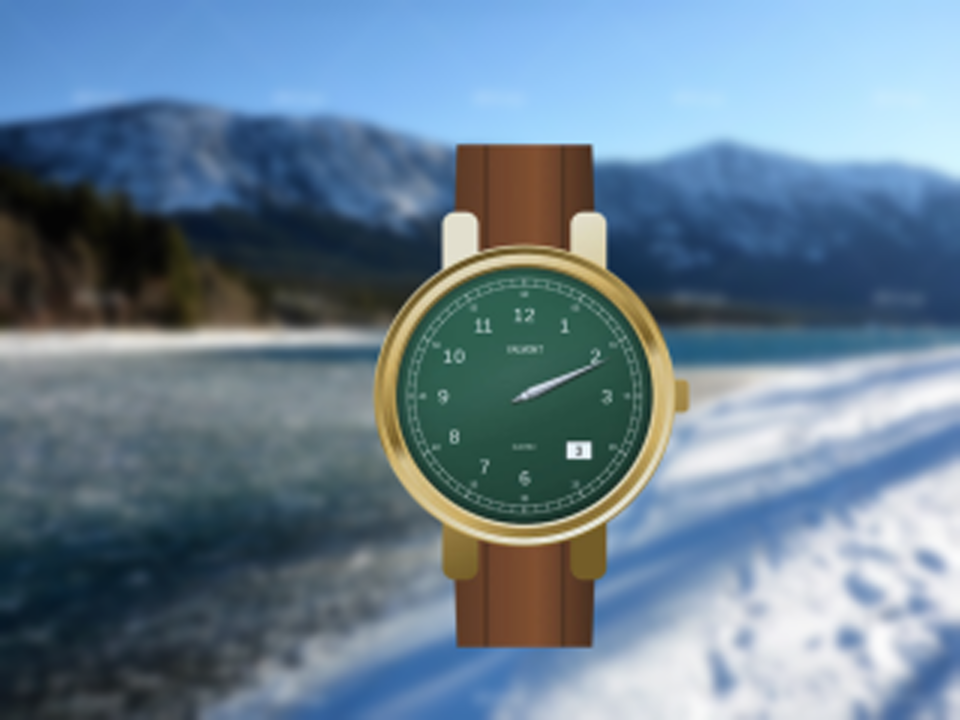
2:11
